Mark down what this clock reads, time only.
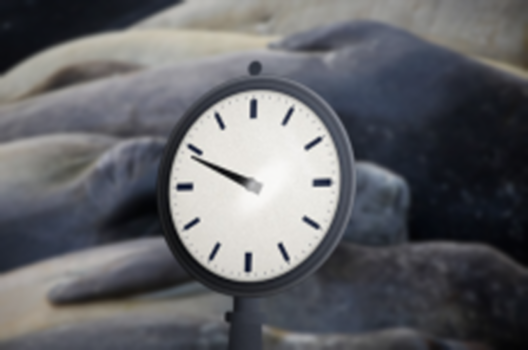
9:49
